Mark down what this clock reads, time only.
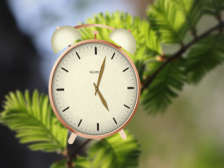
5:03
